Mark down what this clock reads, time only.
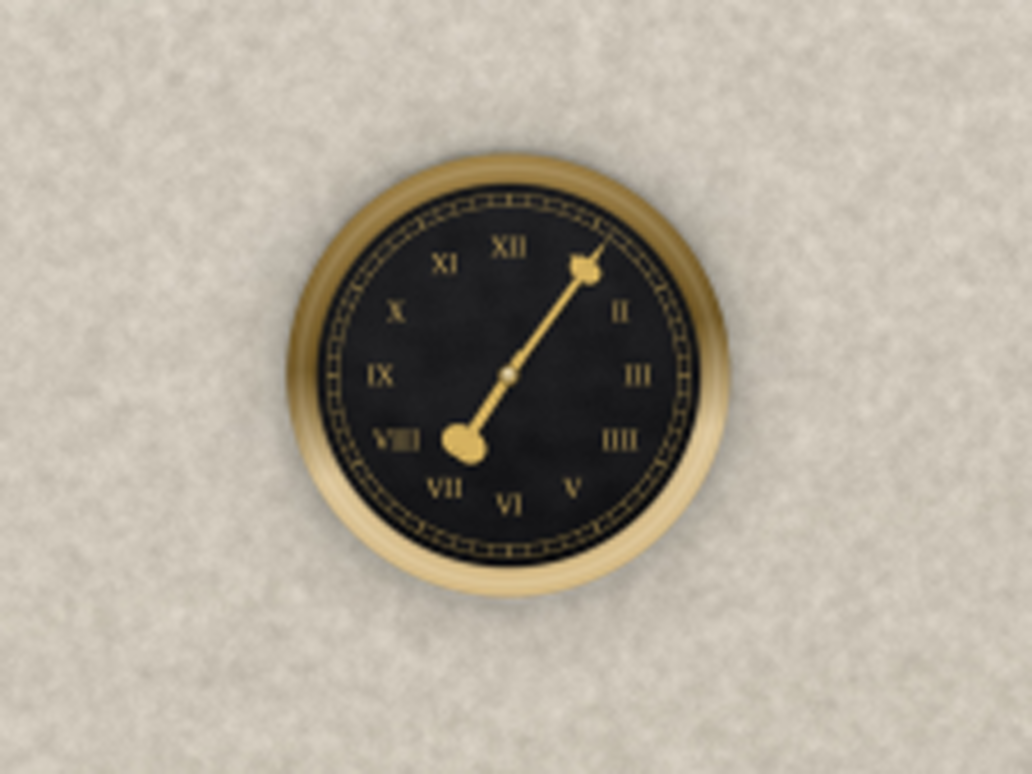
7:06
